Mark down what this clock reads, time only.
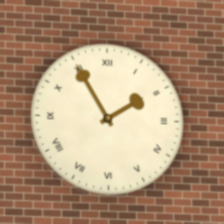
1:55
